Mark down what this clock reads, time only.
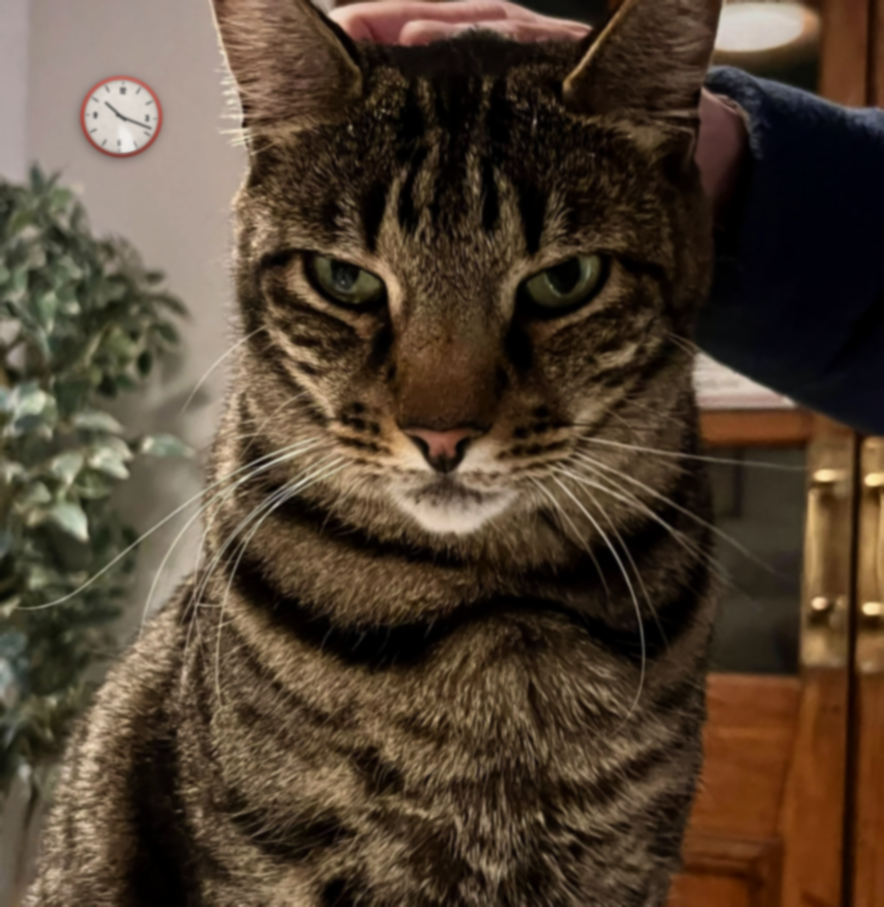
10:18
